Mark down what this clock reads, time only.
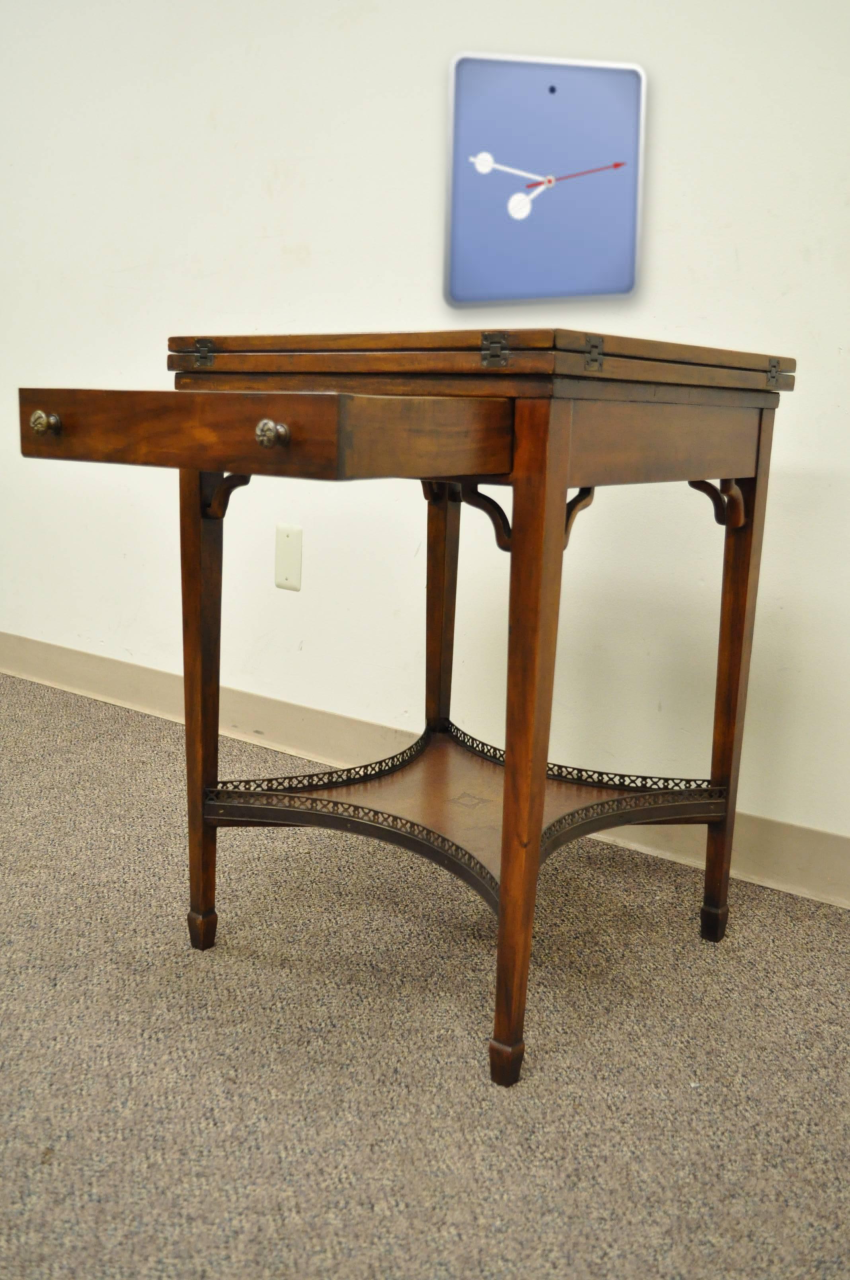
7:47:13
